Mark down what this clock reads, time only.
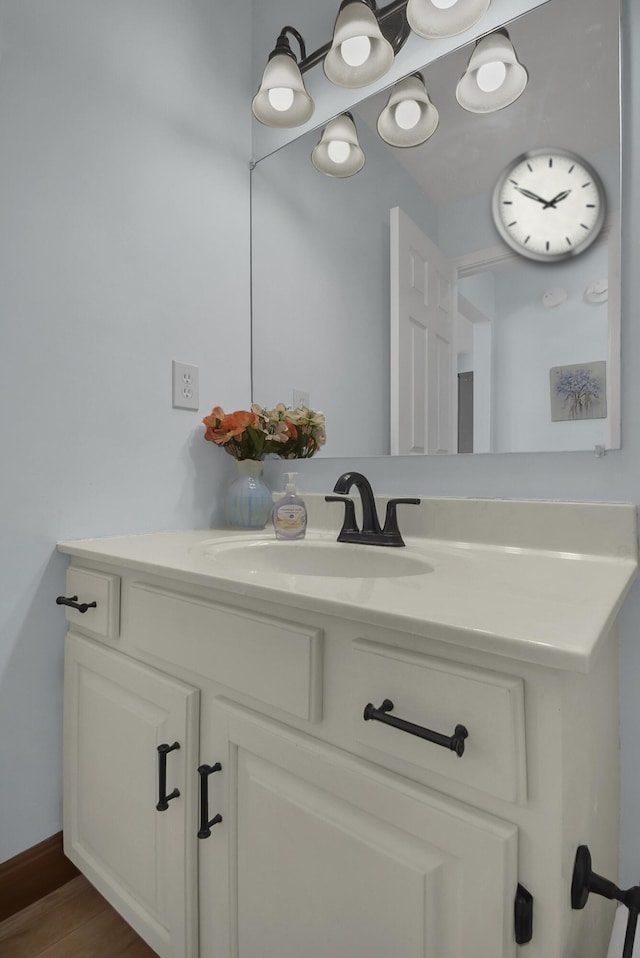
1:49
